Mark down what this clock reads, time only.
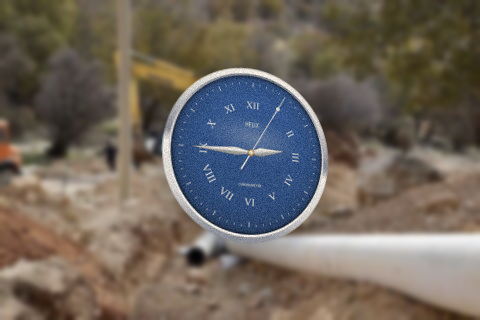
2:45:05
